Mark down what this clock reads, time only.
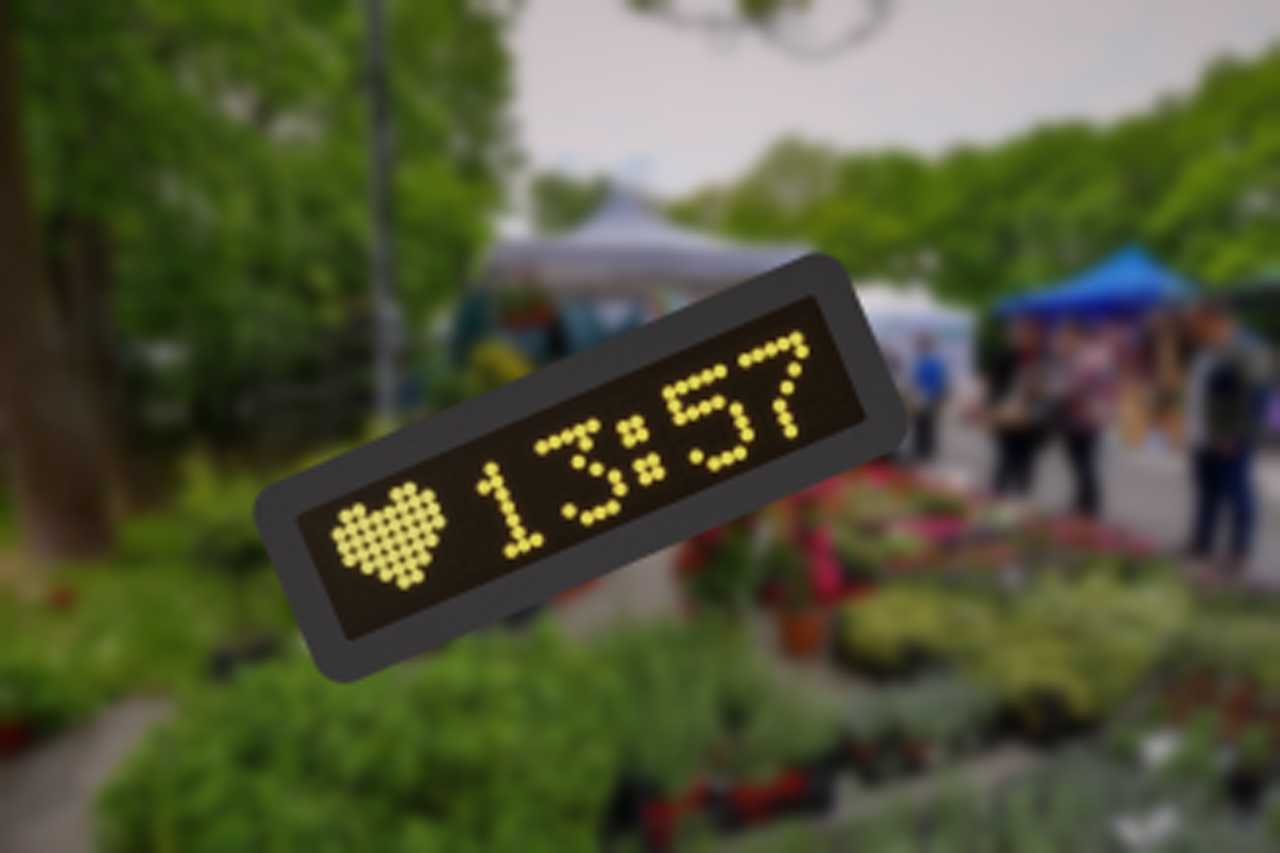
13:57
